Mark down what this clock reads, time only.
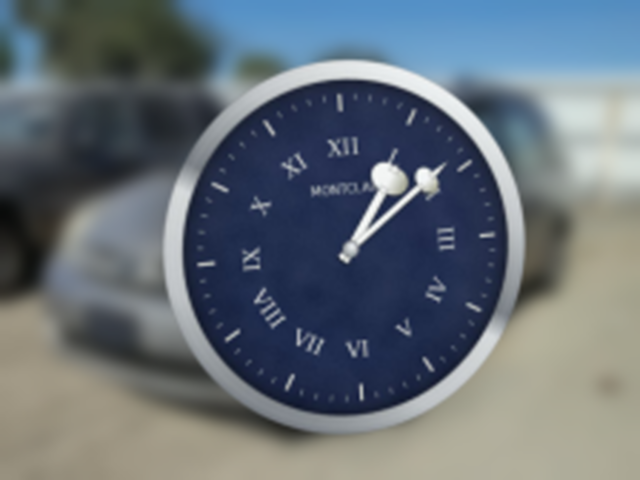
1:09
